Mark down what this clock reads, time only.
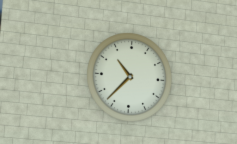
10:37
